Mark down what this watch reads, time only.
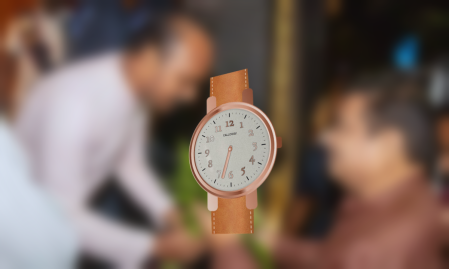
6:33
